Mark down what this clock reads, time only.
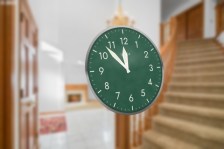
11:53
